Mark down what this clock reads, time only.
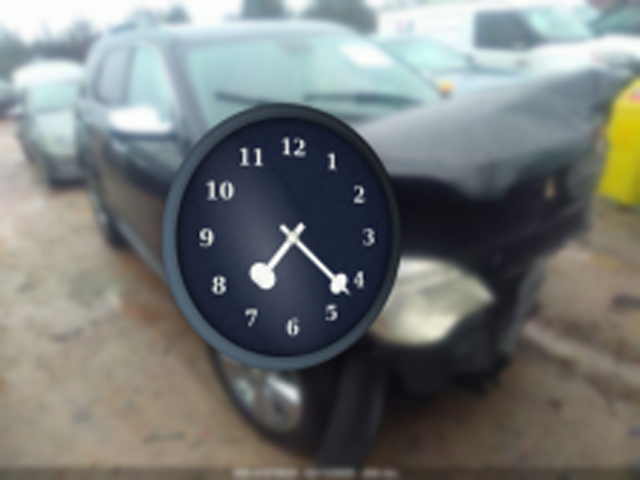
7:22
